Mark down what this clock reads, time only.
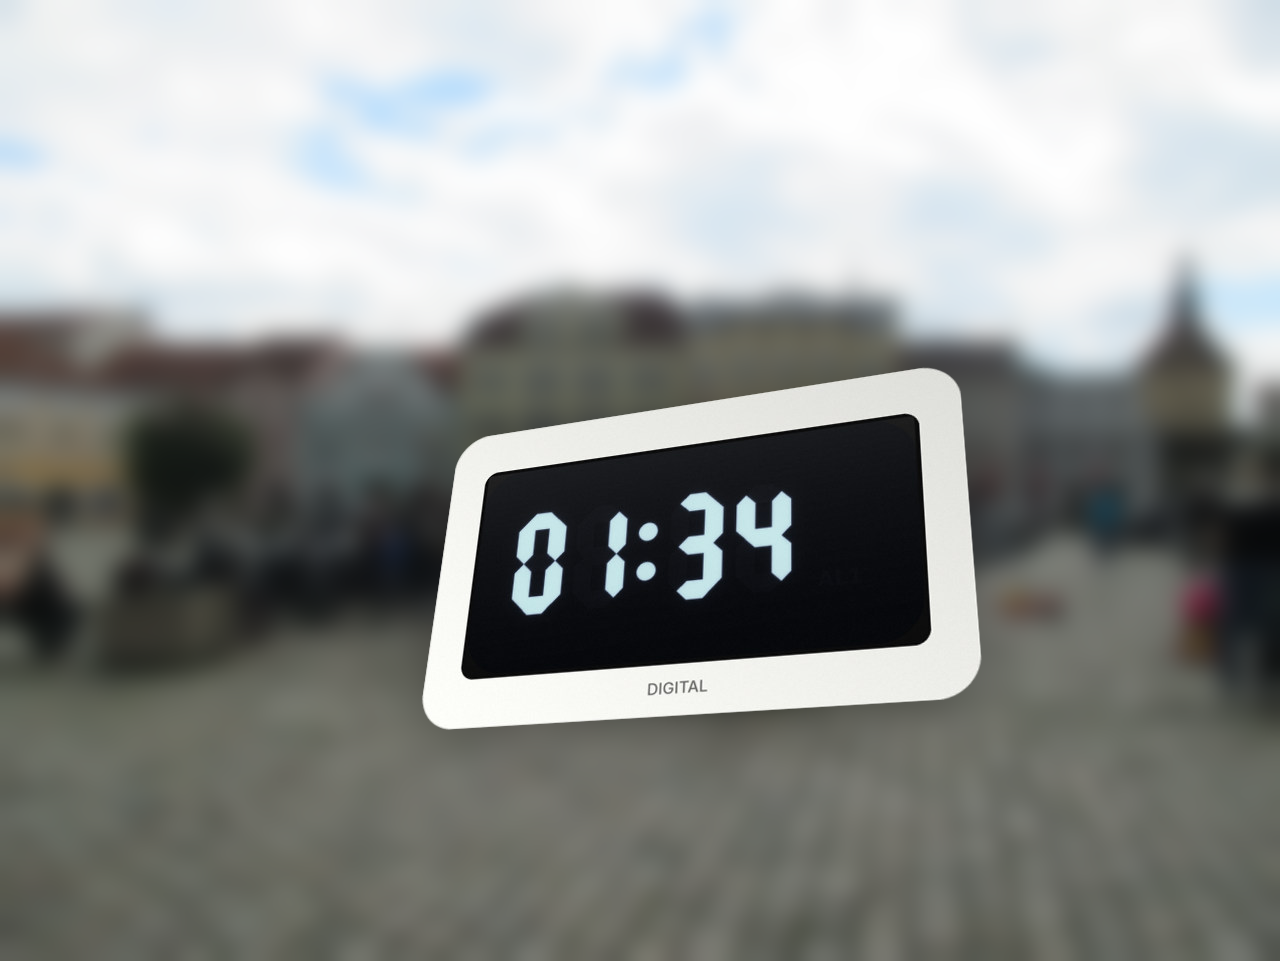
1:34
